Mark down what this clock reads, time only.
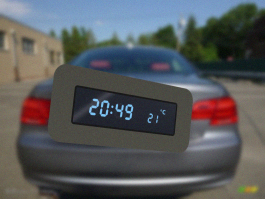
20:49
